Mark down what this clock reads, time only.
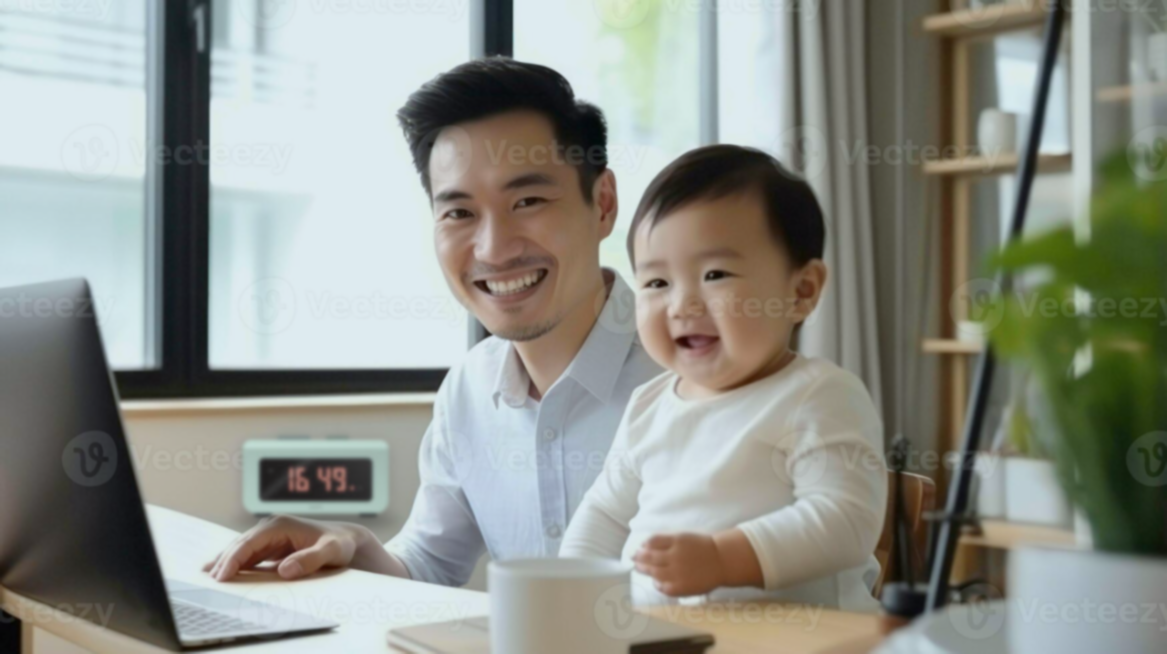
16:49
